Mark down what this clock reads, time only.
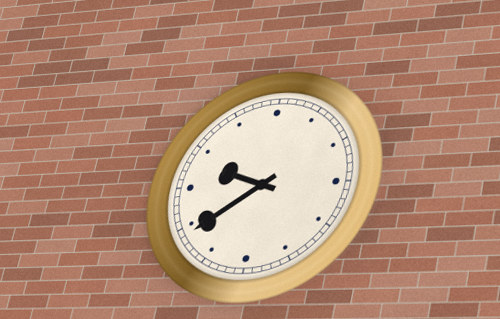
9:39
